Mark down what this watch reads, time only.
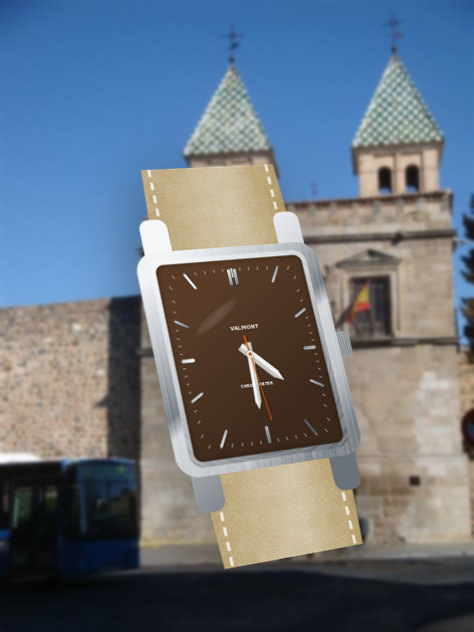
4:30:29
